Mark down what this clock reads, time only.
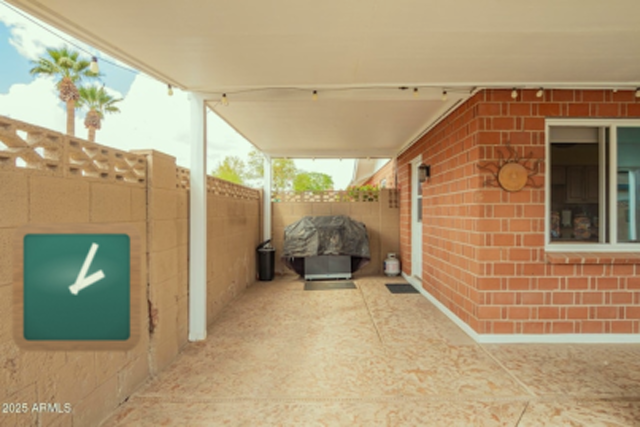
2:04
